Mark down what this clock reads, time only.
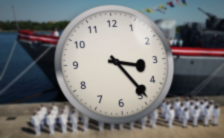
3:24
